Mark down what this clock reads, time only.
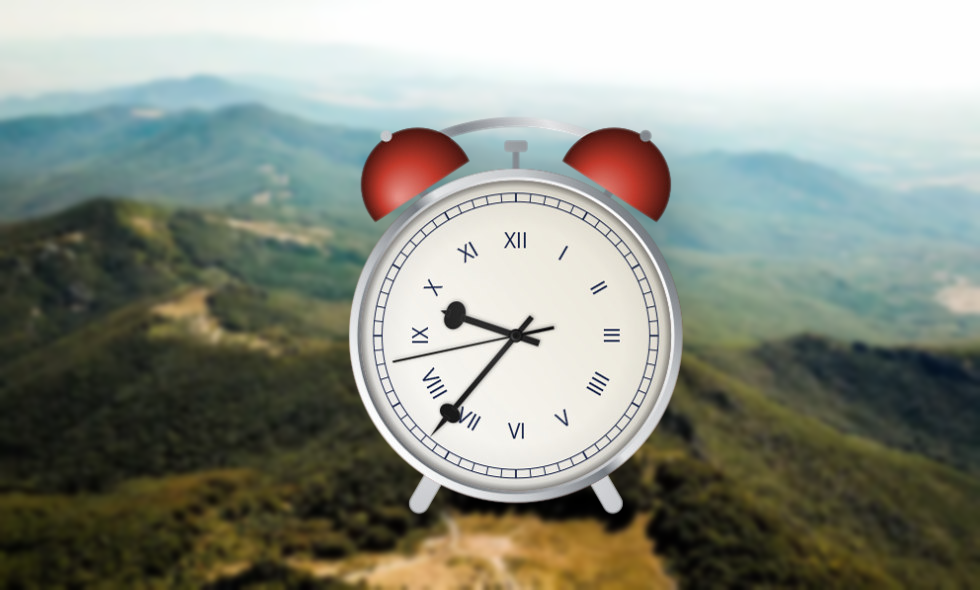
9:36:43
